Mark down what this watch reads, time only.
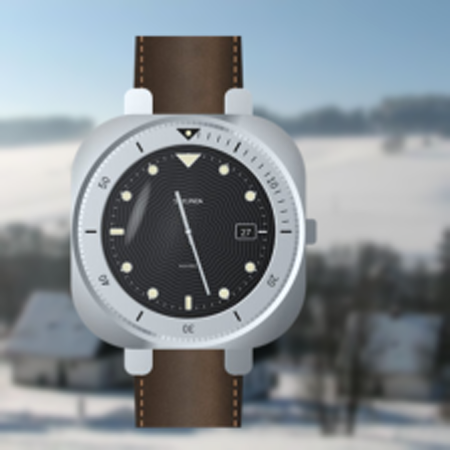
11:27
